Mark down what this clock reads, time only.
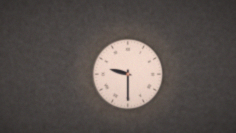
9:30
